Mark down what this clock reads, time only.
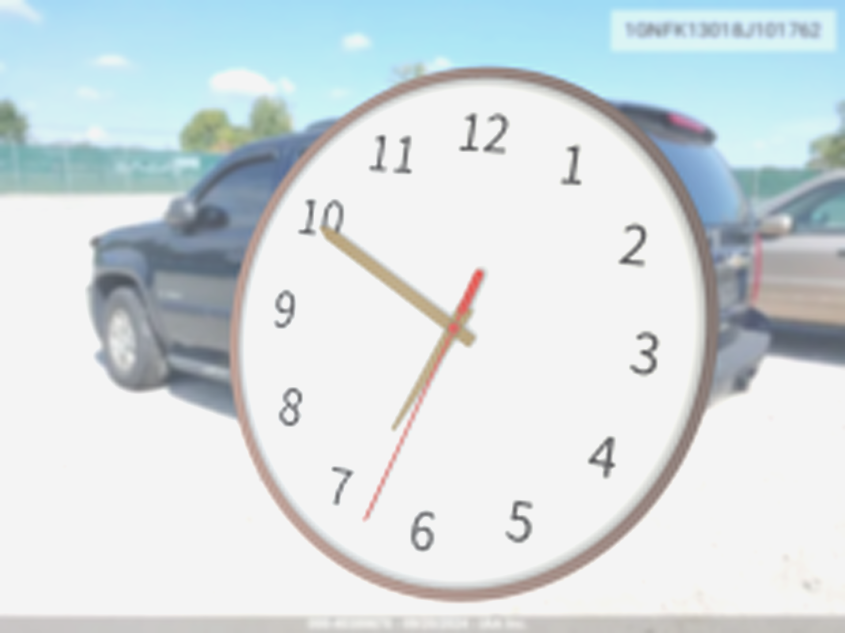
6:49:33
